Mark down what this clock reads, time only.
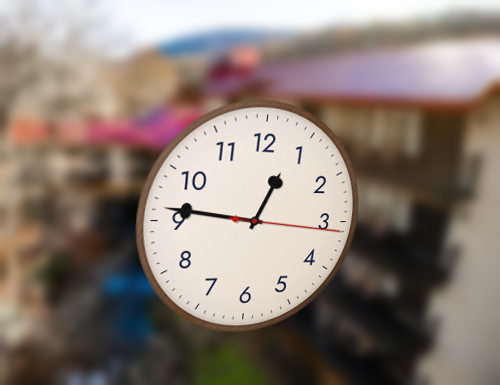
12:46:16
